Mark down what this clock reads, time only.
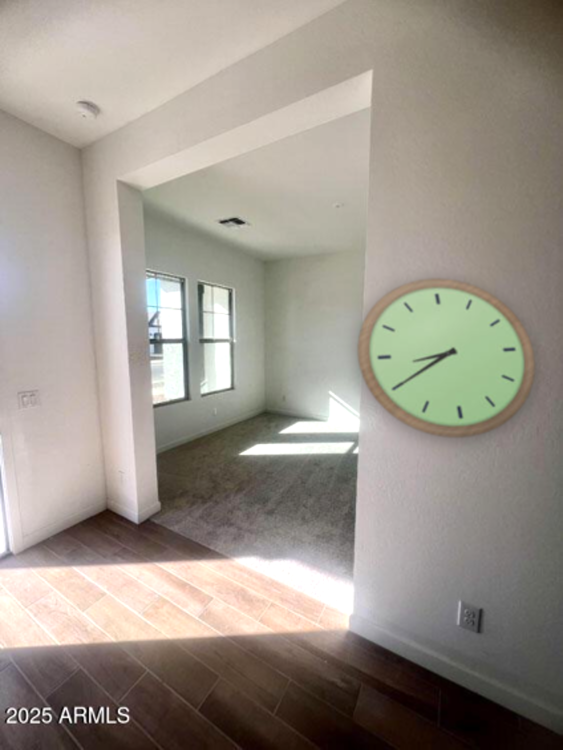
8:40
